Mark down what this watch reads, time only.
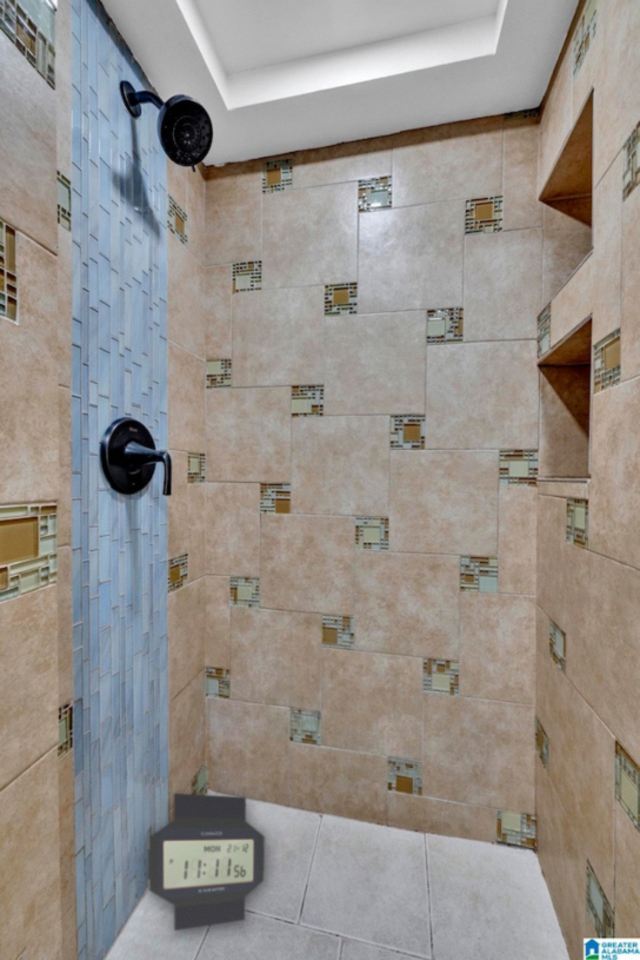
11:11:56
